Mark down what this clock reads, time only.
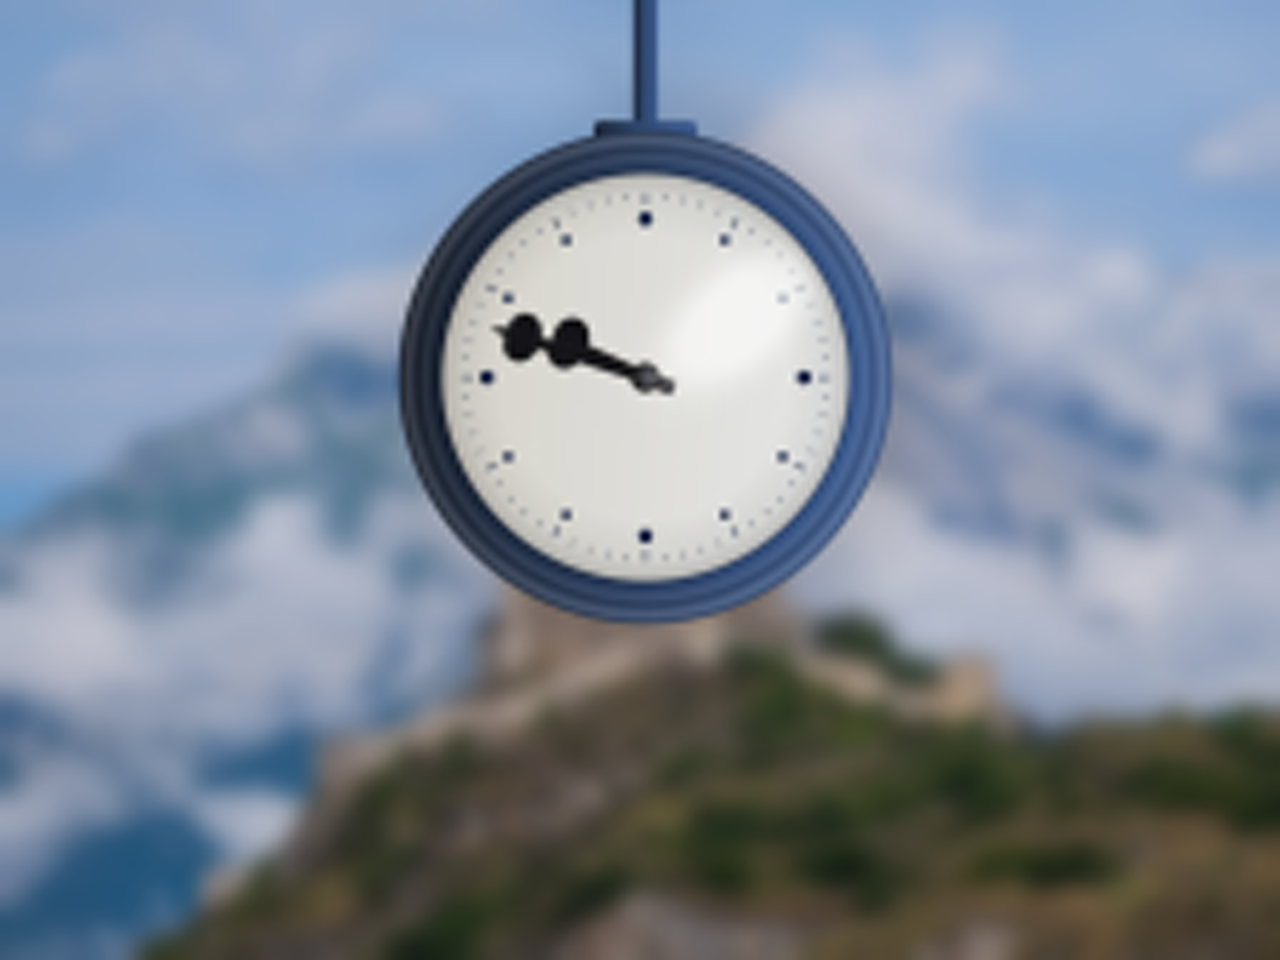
9:48
